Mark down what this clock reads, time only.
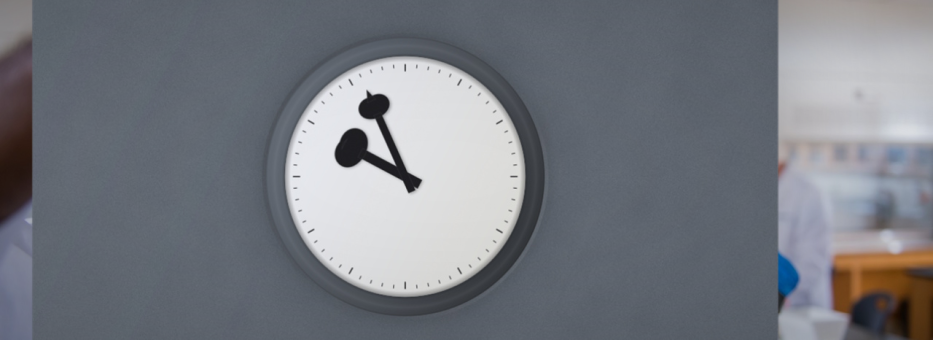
9:56
